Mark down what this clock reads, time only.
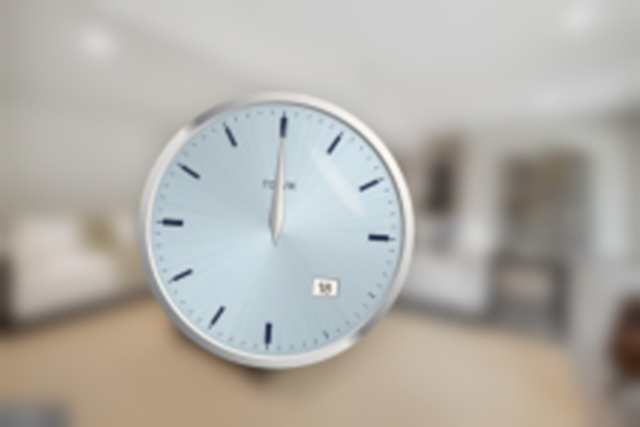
12:00
